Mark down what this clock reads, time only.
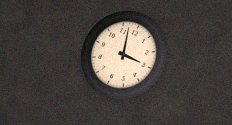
2:57
